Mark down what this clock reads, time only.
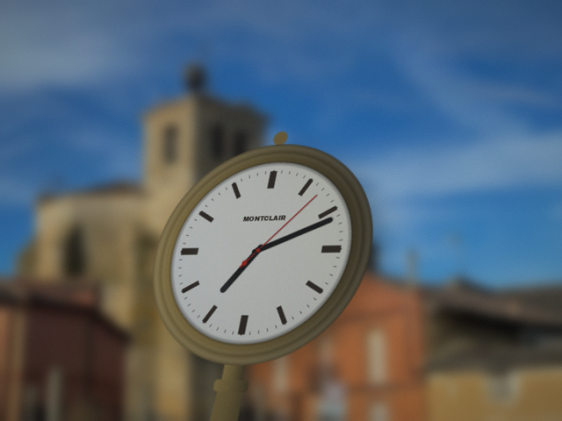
7:11:07
